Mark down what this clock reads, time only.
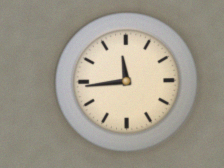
11:44
